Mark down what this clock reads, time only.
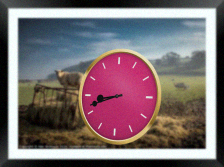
8:42
